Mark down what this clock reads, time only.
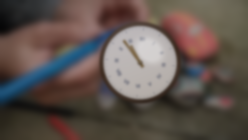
10:53
